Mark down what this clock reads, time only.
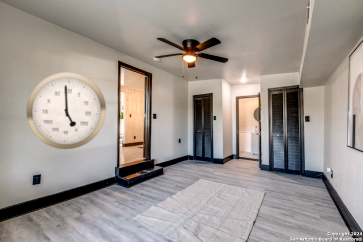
4:59
